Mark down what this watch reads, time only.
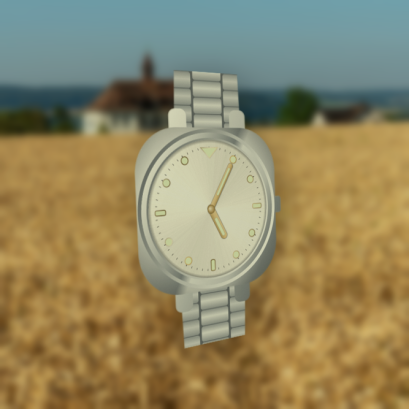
5:05
